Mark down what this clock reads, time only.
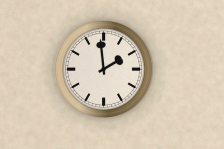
1:59
